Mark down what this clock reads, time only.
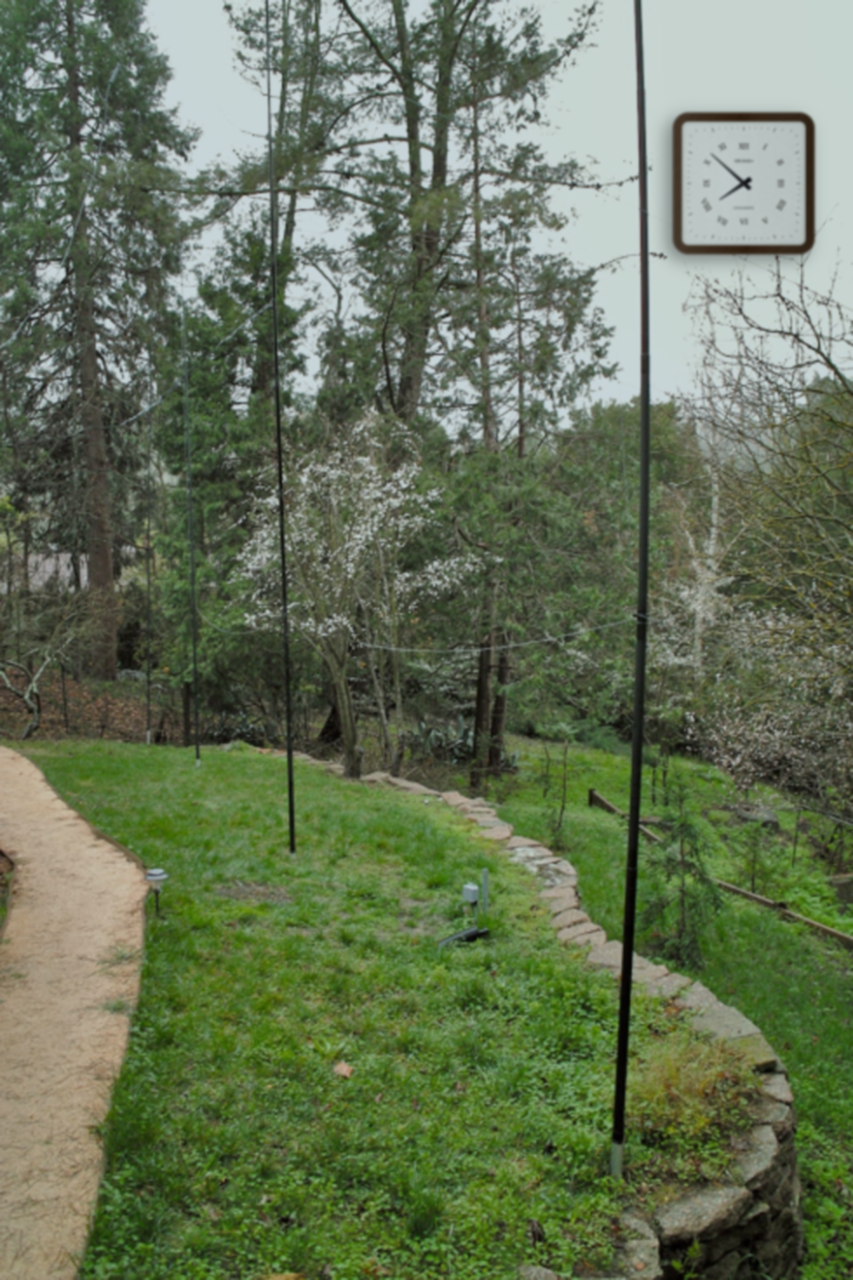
7:52
